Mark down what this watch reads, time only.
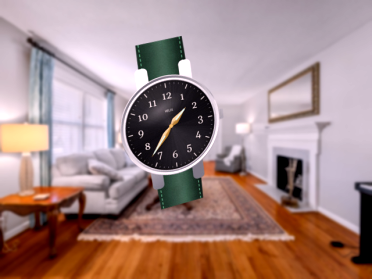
1:37
